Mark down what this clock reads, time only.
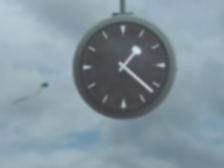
1:22
